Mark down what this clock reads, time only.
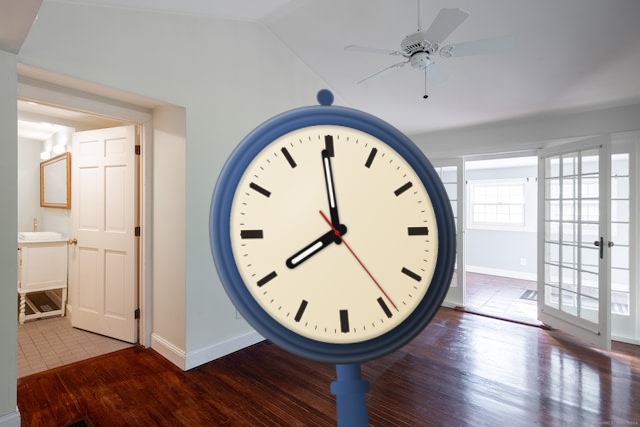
7:59:24
